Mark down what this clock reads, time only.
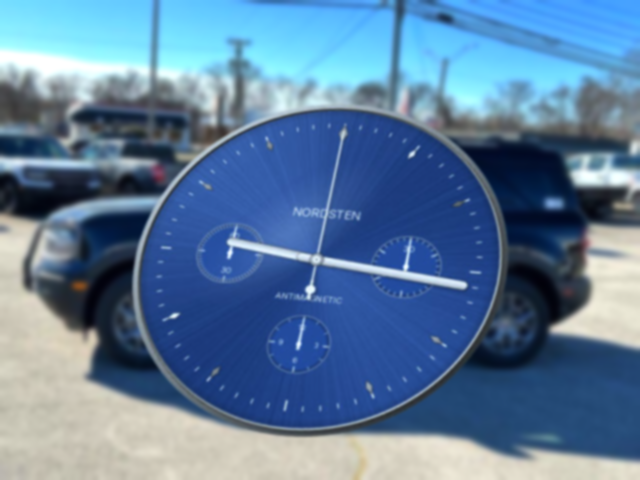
9:16
